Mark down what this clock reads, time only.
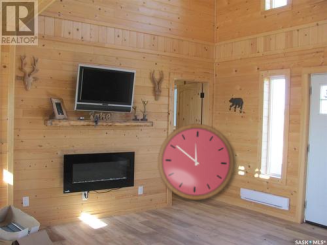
11:51
